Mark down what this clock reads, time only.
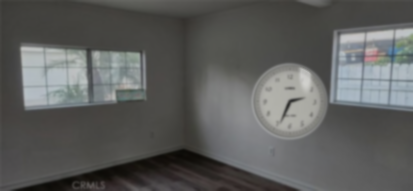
2:34
